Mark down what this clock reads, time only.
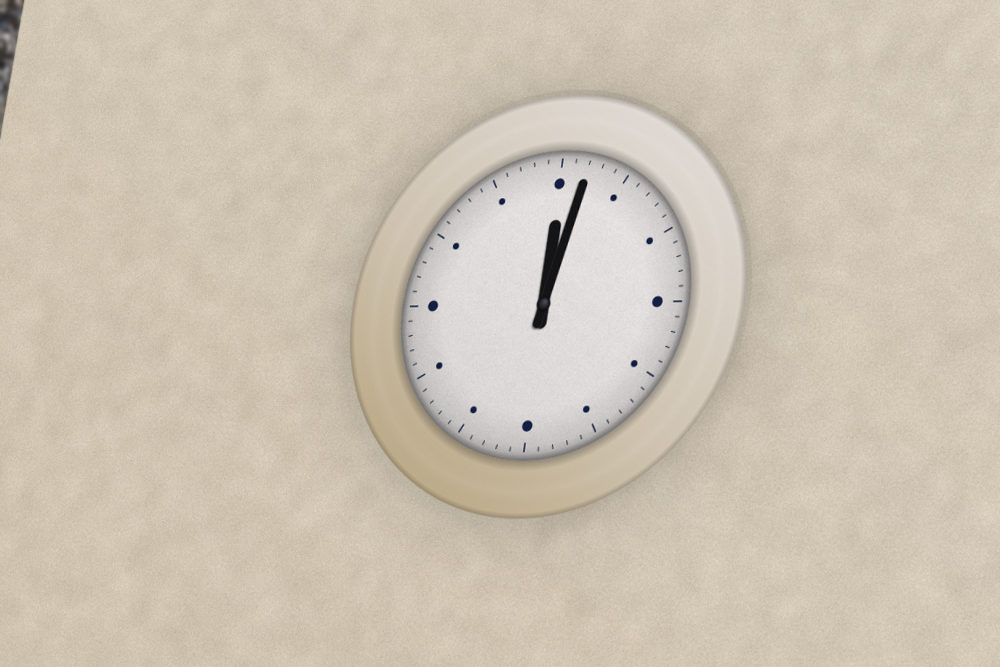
12:02
